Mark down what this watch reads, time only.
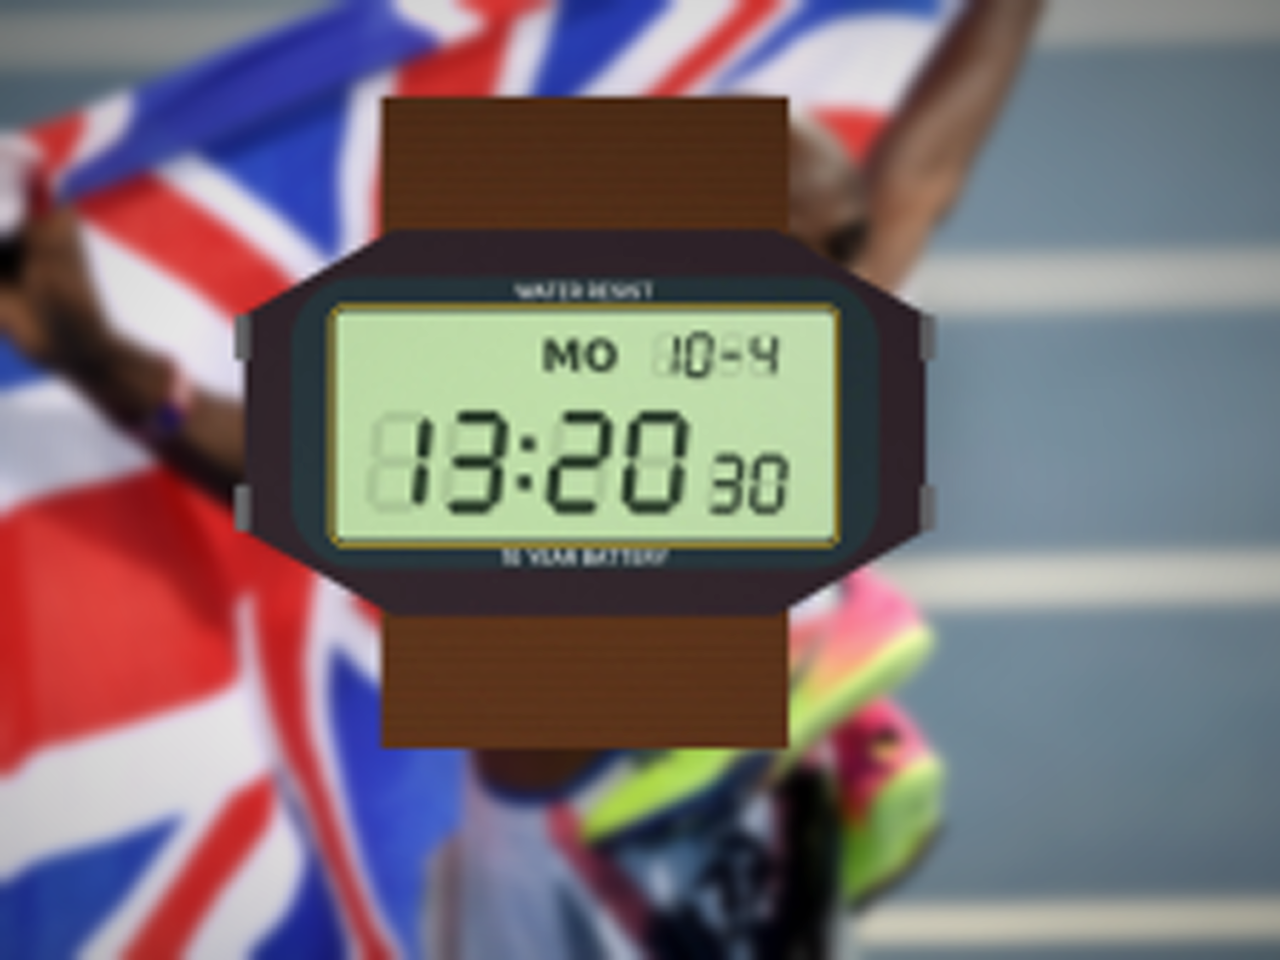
13:20:30
